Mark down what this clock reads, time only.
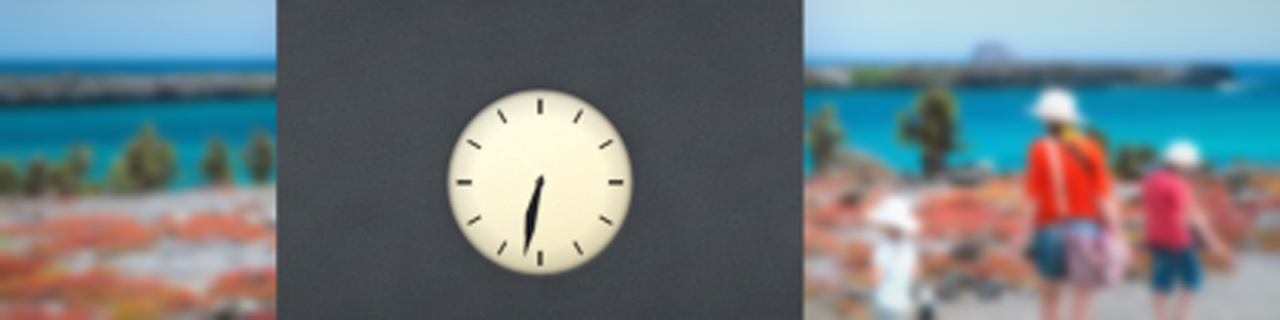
6:32
